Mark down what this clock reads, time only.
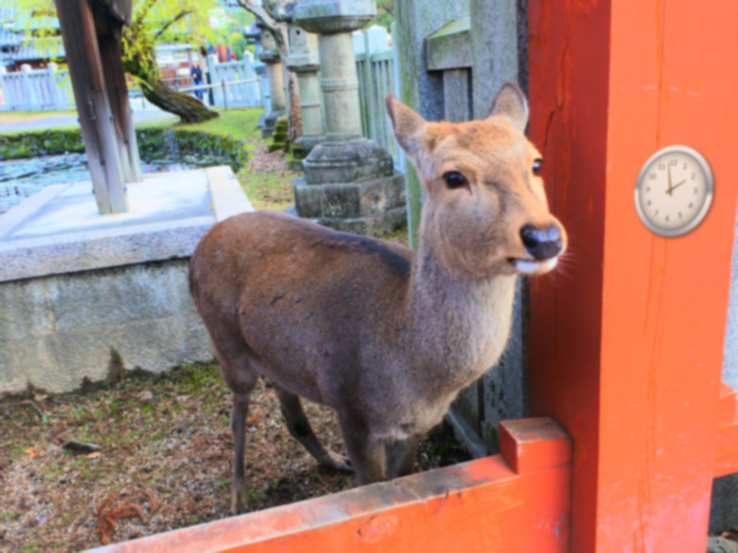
1:58
